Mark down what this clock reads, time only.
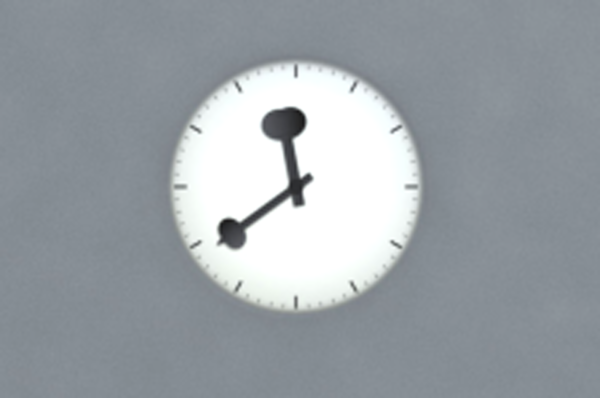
11:39
